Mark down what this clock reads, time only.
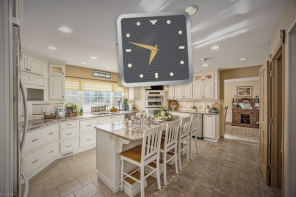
6:48
